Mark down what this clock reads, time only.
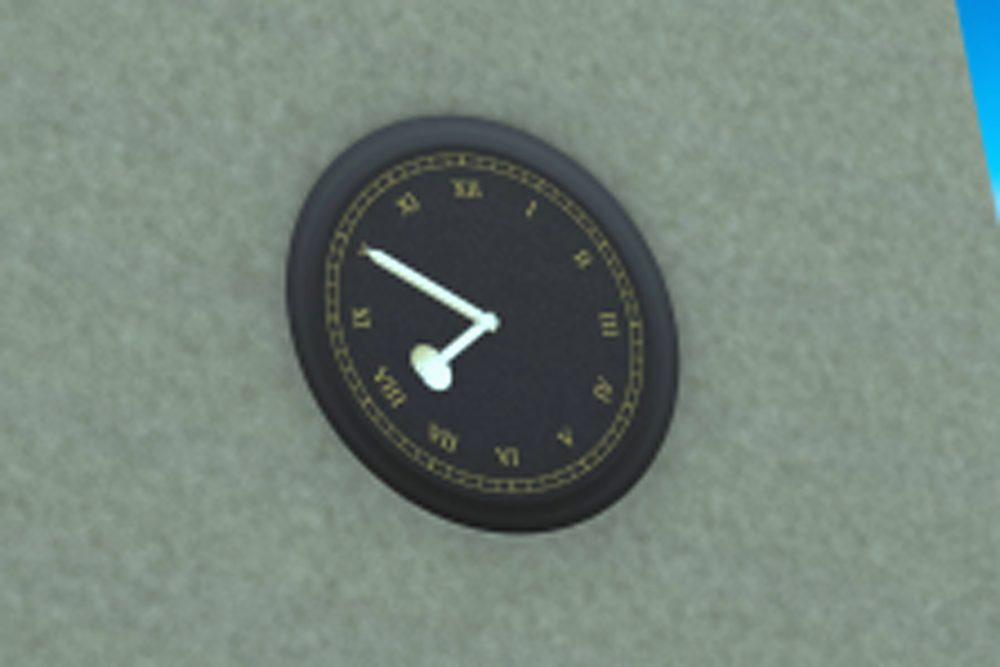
7:50
